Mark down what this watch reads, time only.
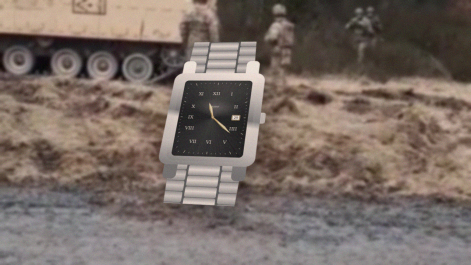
11:22
